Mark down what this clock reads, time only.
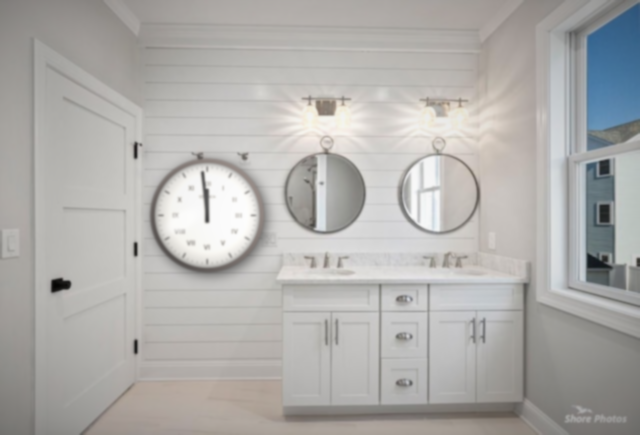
11:59
